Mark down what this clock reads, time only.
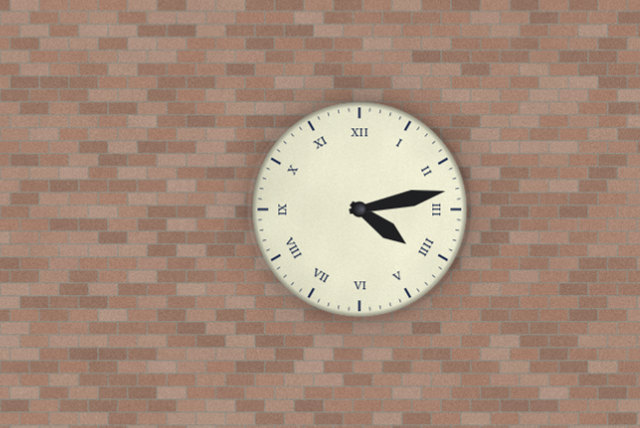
4:13
